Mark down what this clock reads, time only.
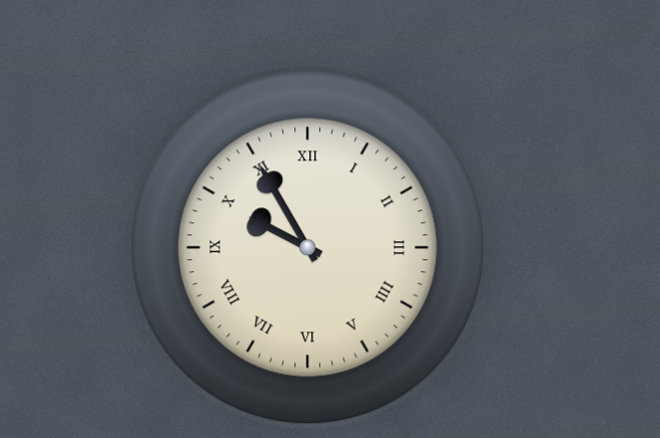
9:55
